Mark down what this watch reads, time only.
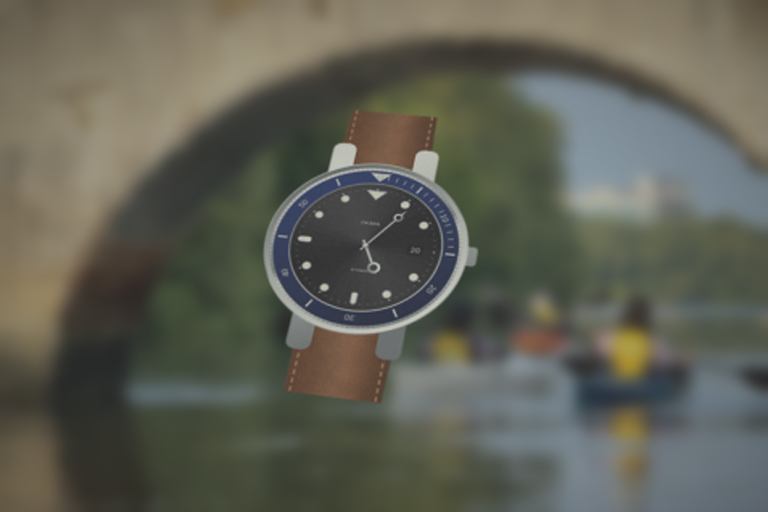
5:06
